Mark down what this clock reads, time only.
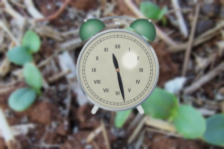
11:28
